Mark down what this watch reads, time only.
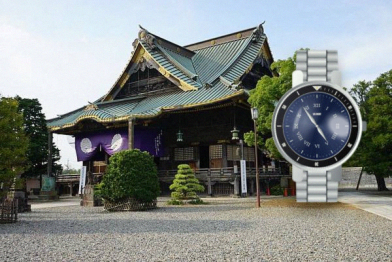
4:54
